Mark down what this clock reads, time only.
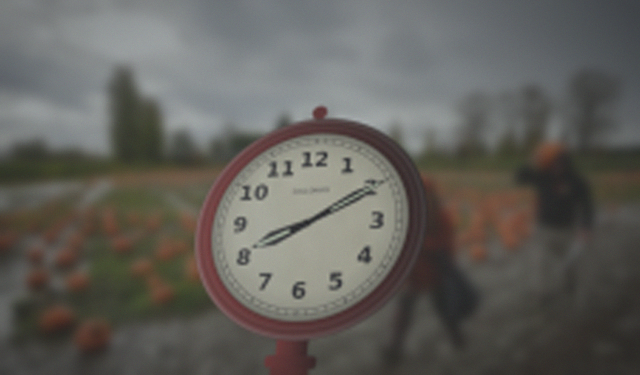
8:10
